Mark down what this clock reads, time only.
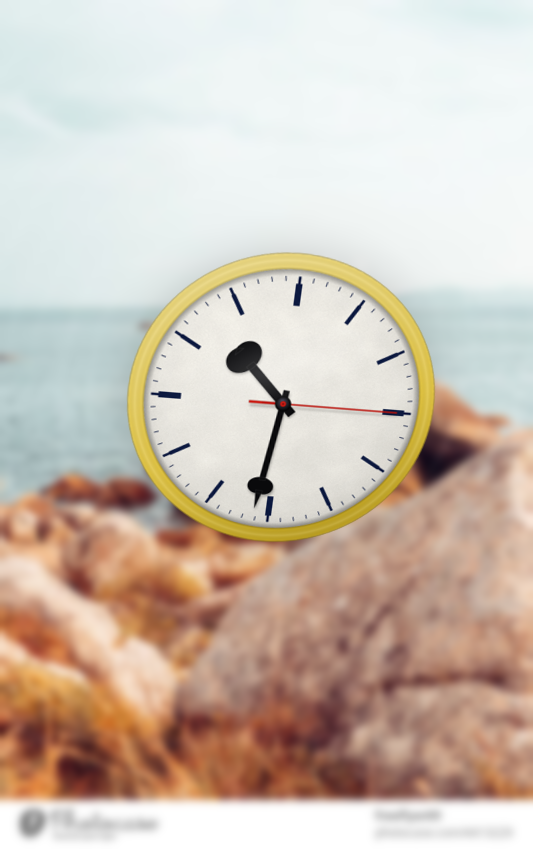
10:31:15
